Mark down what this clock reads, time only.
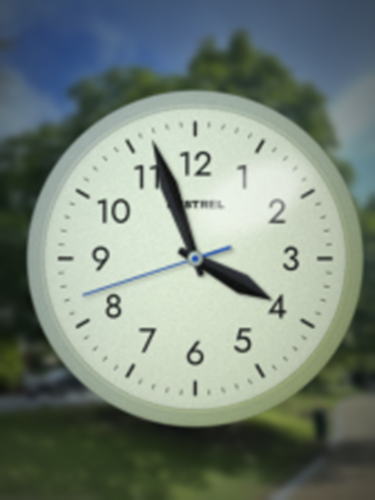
3:56:42
